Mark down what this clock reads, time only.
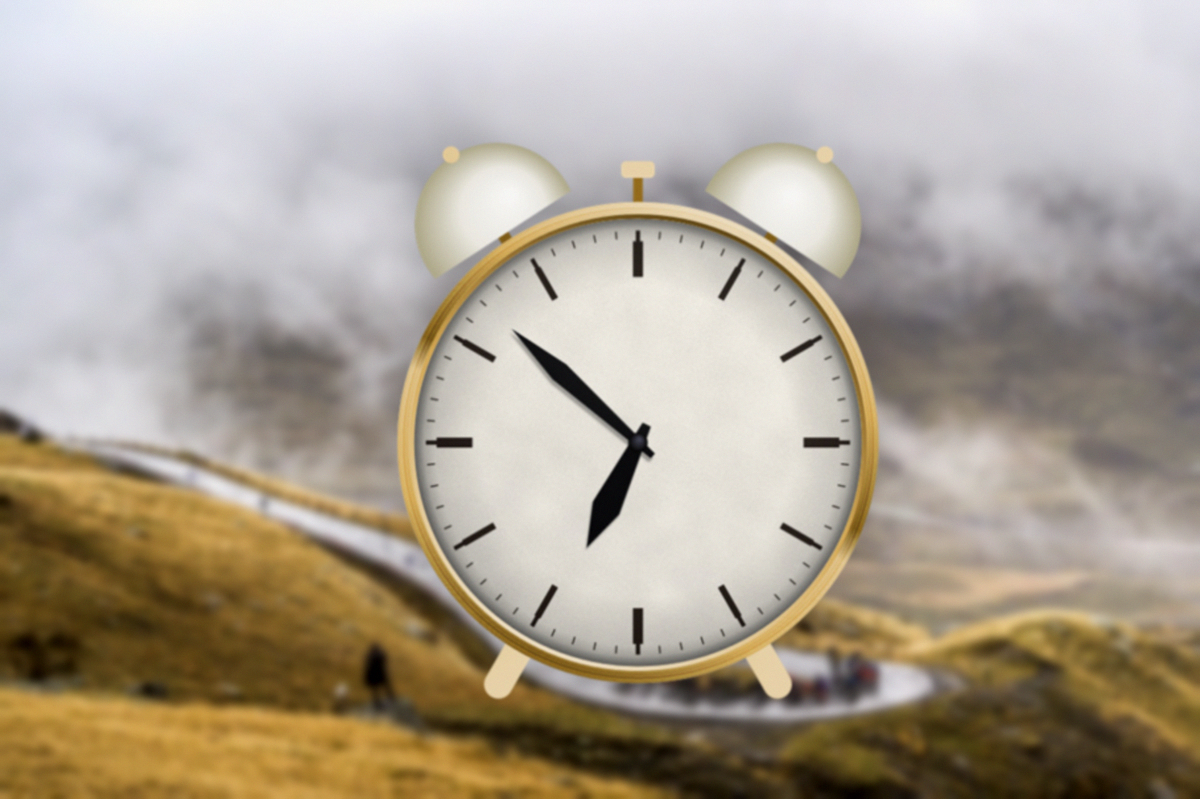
6:52
